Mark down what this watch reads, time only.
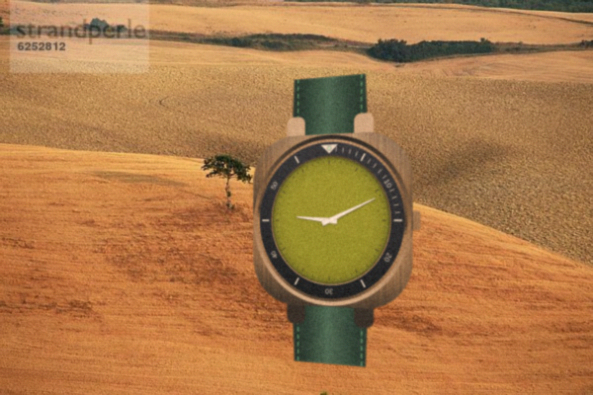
9:11
